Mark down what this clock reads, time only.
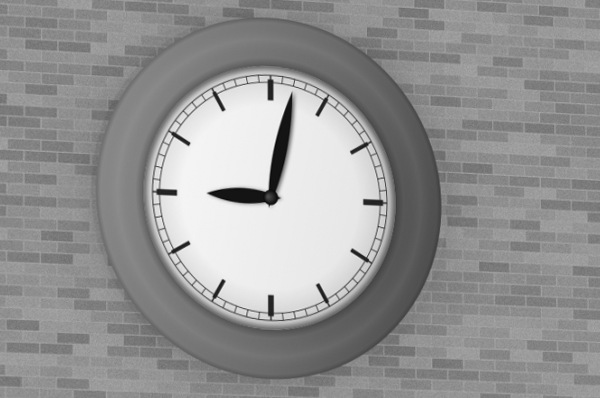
9:02
